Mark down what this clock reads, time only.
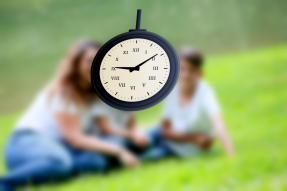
9:09
